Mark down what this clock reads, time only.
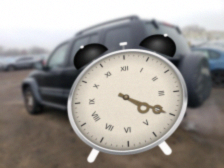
4:20
